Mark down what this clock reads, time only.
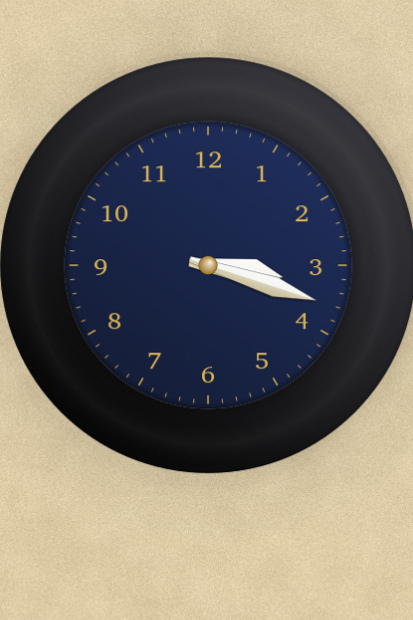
3:18
